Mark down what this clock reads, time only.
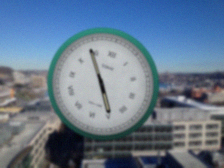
4:54
